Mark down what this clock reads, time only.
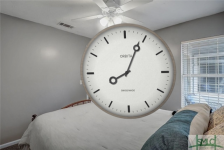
8:04
